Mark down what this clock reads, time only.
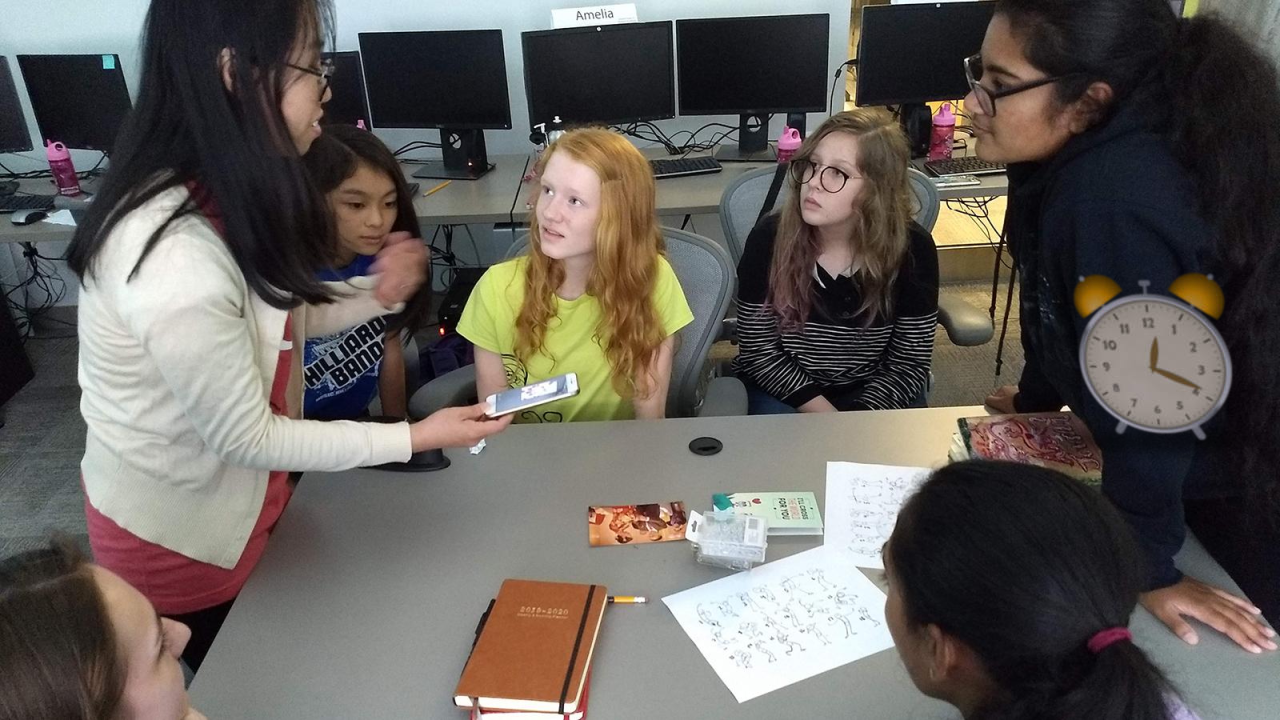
12:19
